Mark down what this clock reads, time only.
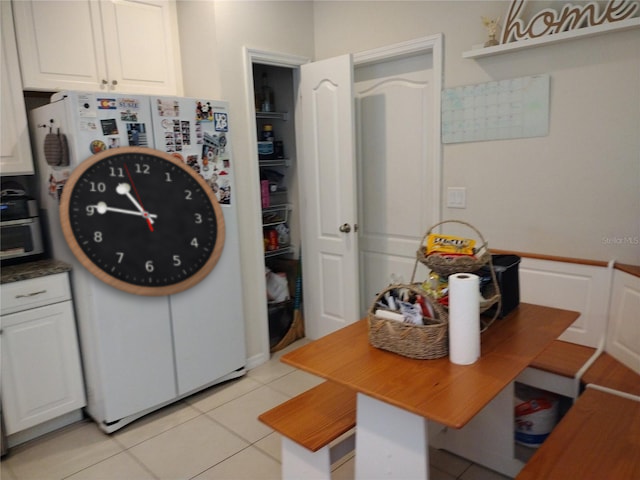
10:45:57
